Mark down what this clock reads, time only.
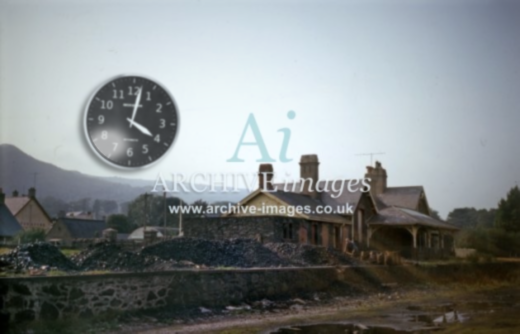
4:02
